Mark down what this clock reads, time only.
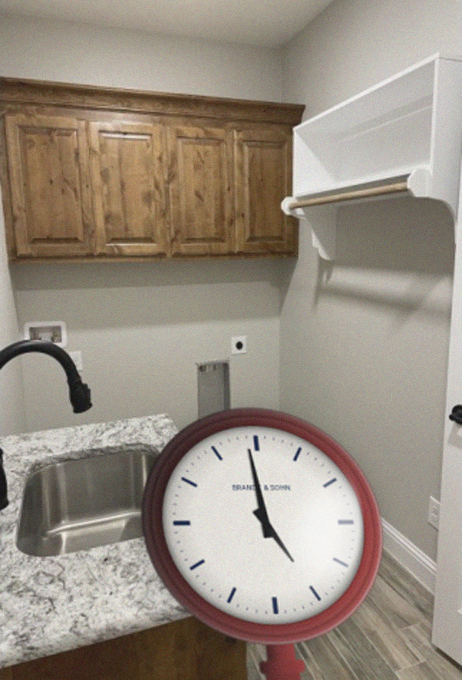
4:59
